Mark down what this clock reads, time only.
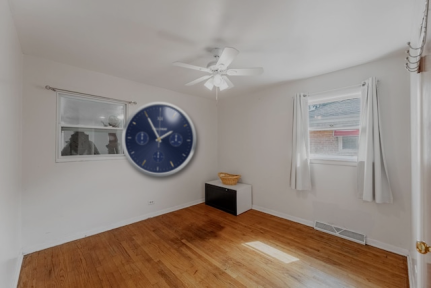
1:55
